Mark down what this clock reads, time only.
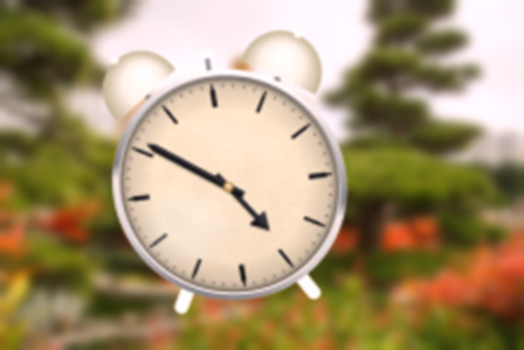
4:51
